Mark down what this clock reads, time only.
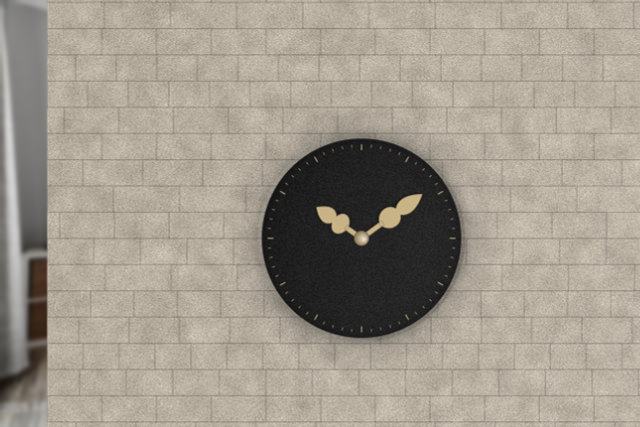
10:09
